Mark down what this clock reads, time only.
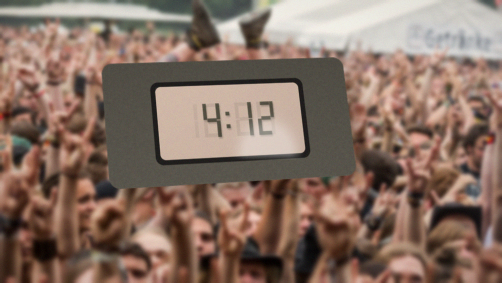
4:12
